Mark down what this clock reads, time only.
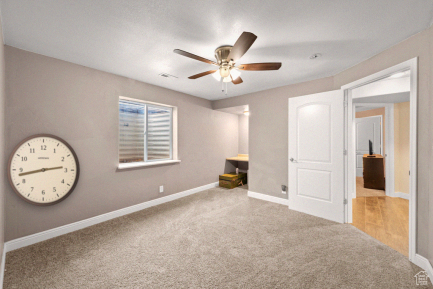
2:43
